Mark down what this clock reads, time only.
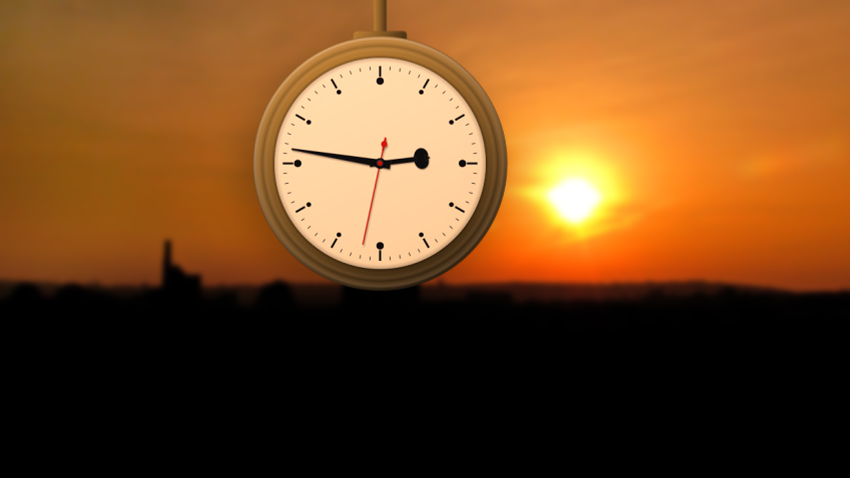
2:46:32
